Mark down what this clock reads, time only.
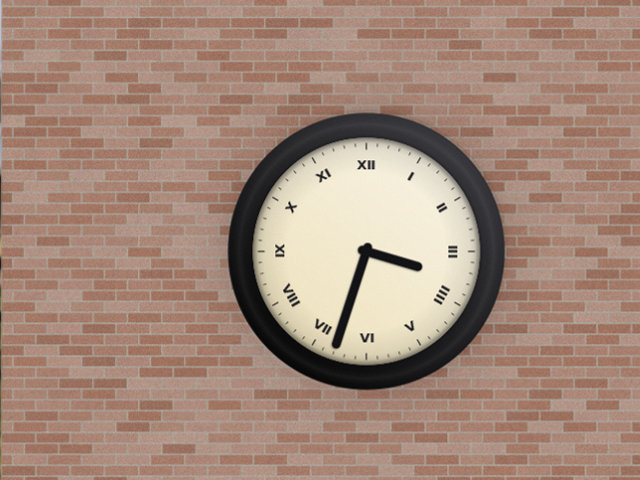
3:33
